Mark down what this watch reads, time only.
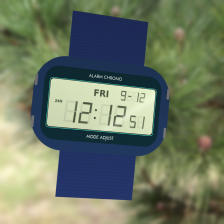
12:12:51
